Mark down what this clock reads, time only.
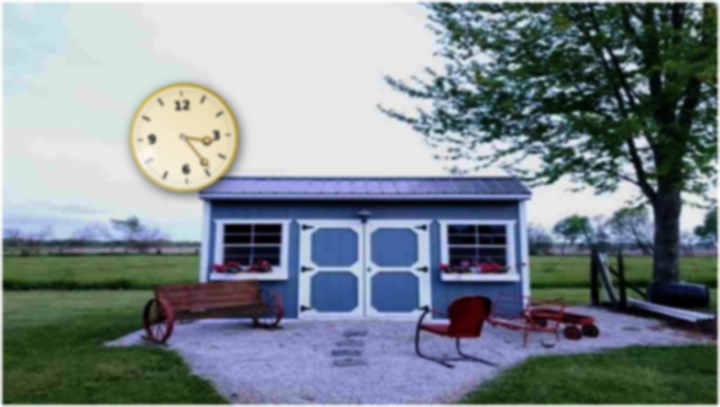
3:24
